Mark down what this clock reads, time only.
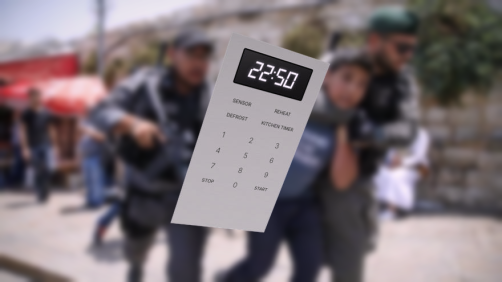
22:50
